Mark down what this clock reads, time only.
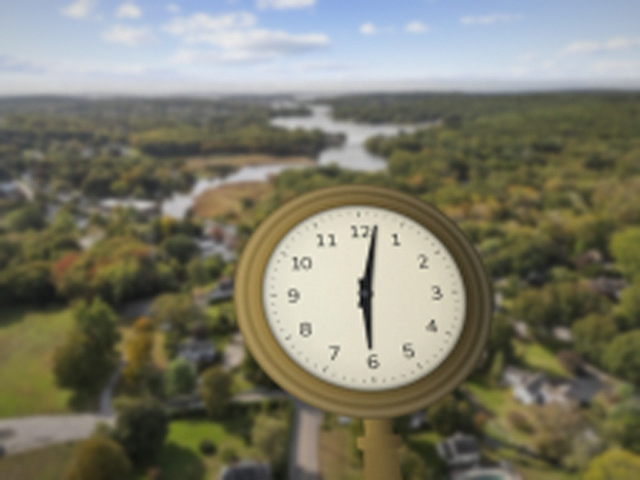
6:02
